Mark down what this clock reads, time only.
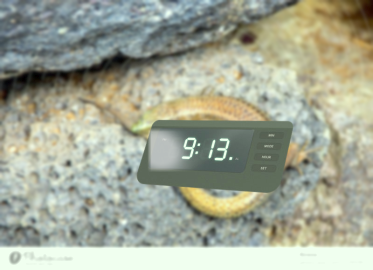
9:13
